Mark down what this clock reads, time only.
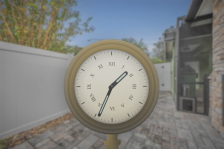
1:34
